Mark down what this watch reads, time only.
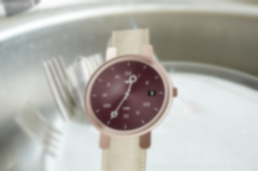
12:35
